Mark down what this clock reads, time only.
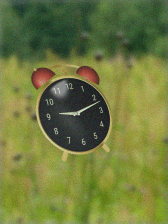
9:12
